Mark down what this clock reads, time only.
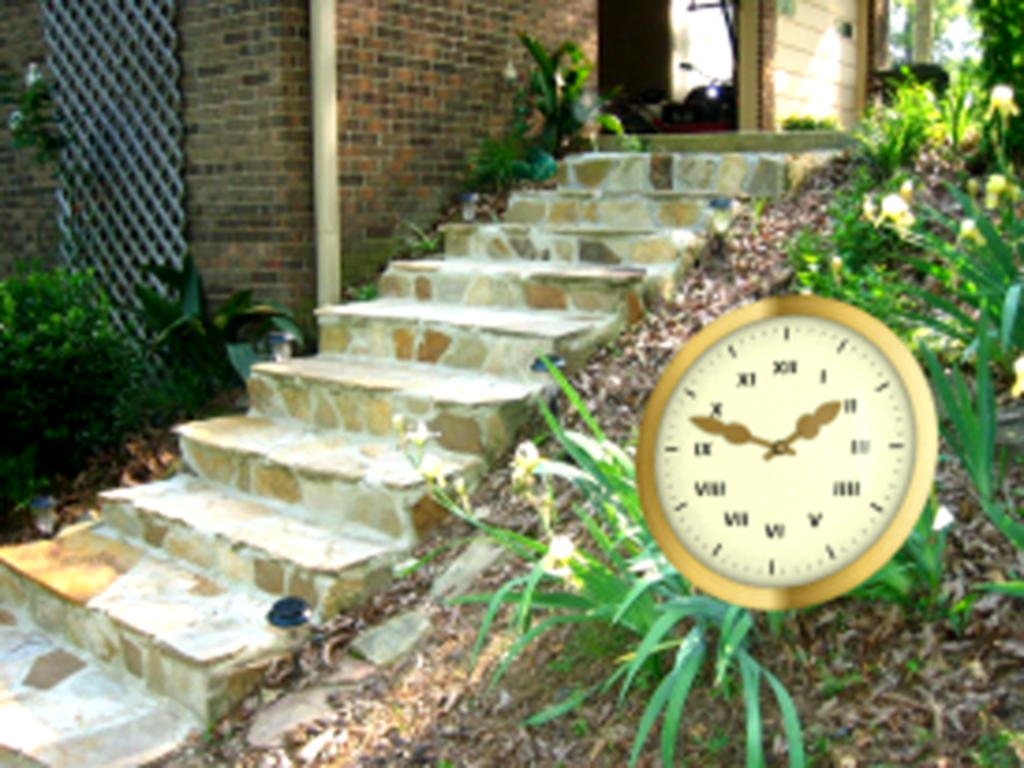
1:48
